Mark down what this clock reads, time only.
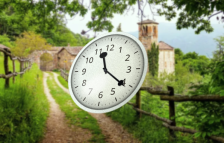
11:21
